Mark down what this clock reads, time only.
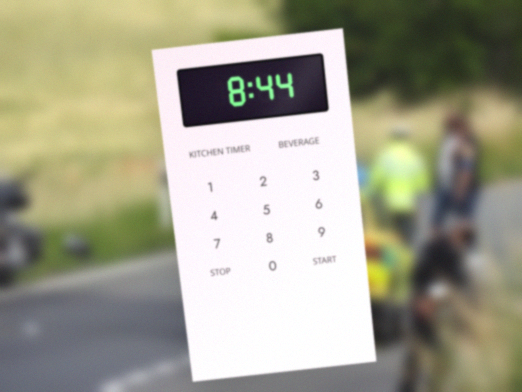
8:44
